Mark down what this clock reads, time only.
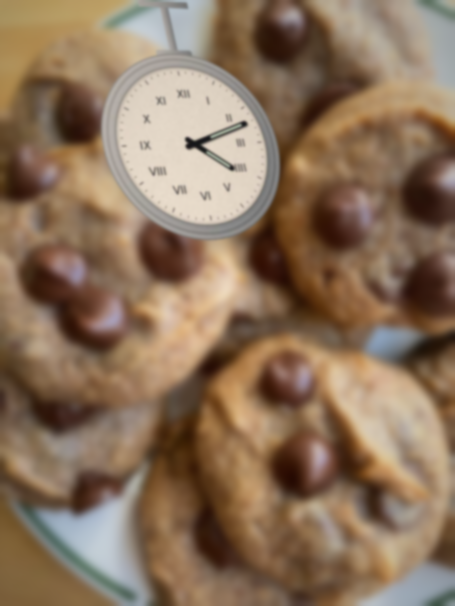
4:12
